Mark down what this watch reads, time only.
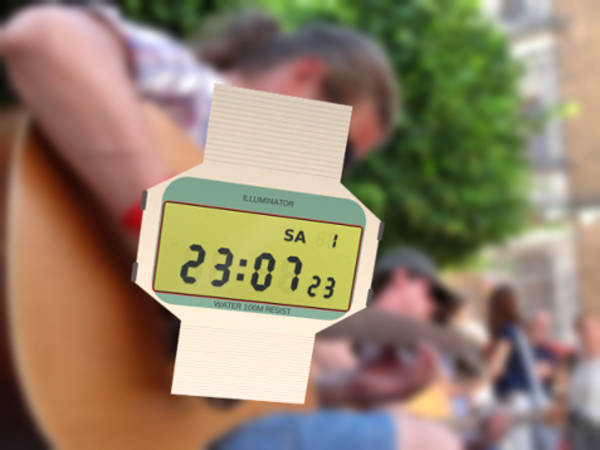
23:07:23
